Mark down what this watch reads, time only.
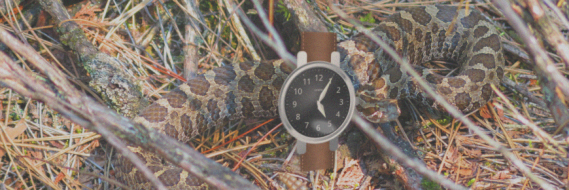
5:05
